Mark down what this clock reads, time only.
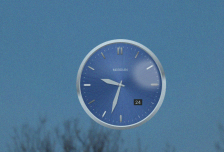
9:33
